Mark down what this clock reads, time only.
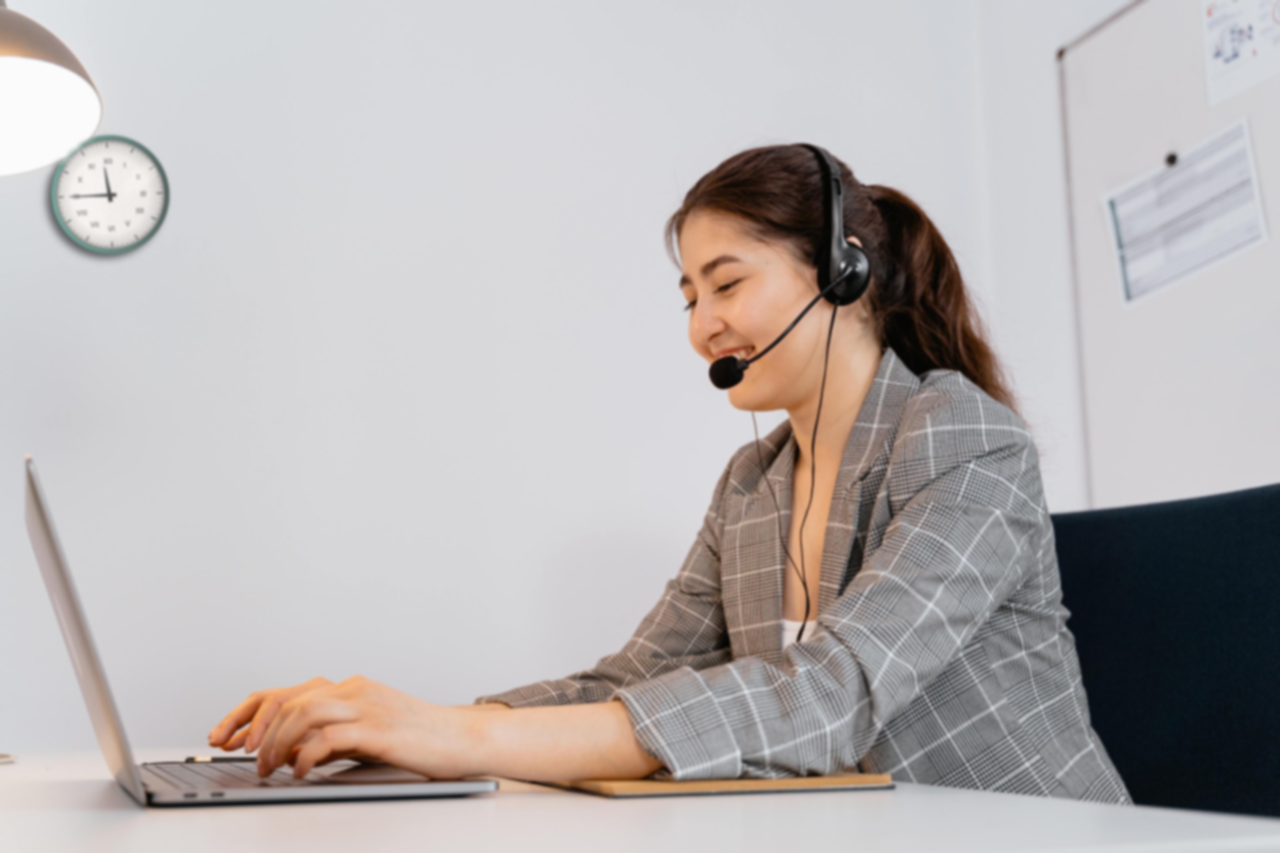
11:45
